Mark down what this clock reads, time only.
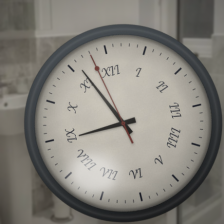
8:55:58
